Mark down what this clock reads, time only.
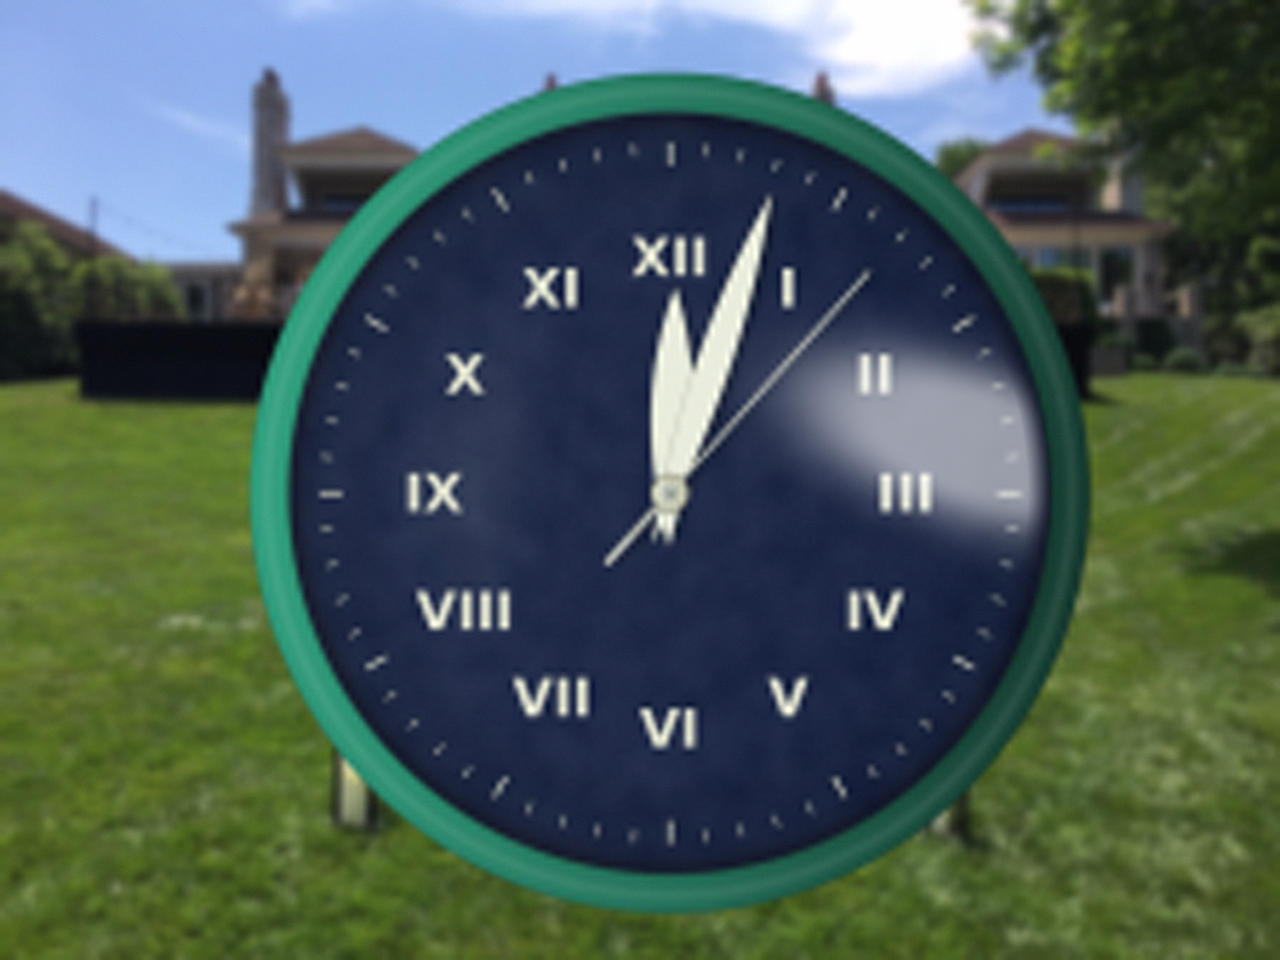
12:03:07
